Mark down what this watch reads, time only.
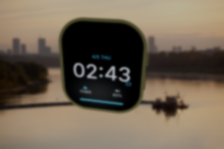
2:43
